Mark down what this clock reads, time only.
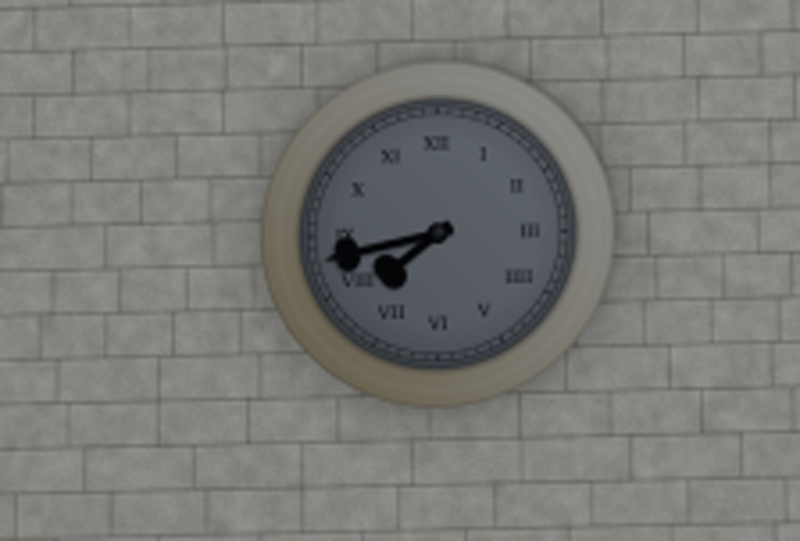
7:43
